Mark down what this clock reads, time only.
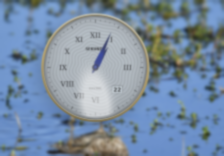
1:04
